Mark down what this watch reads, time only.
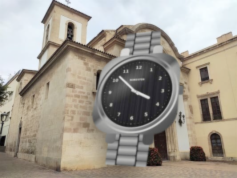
3:52
